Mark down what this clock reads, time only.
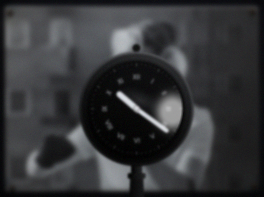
10:21
